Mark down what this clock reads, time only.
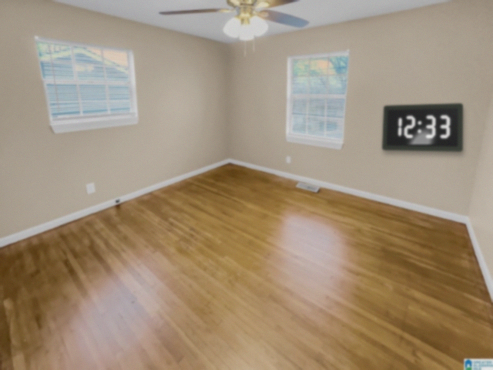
12:33
